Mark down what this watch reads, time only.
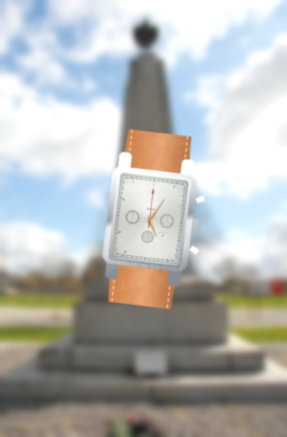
5:05
